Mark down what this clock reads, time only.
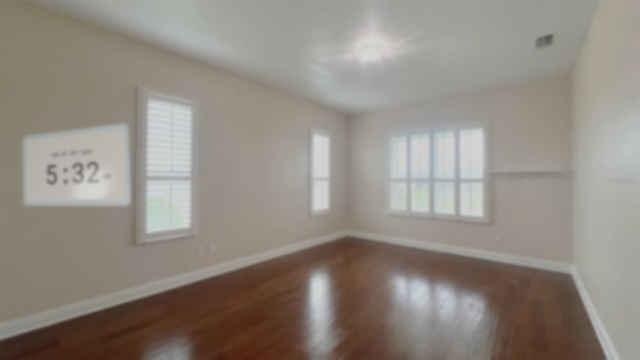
5:32
